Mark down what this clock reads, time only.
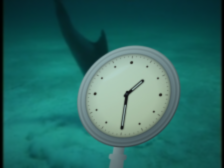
1:30
